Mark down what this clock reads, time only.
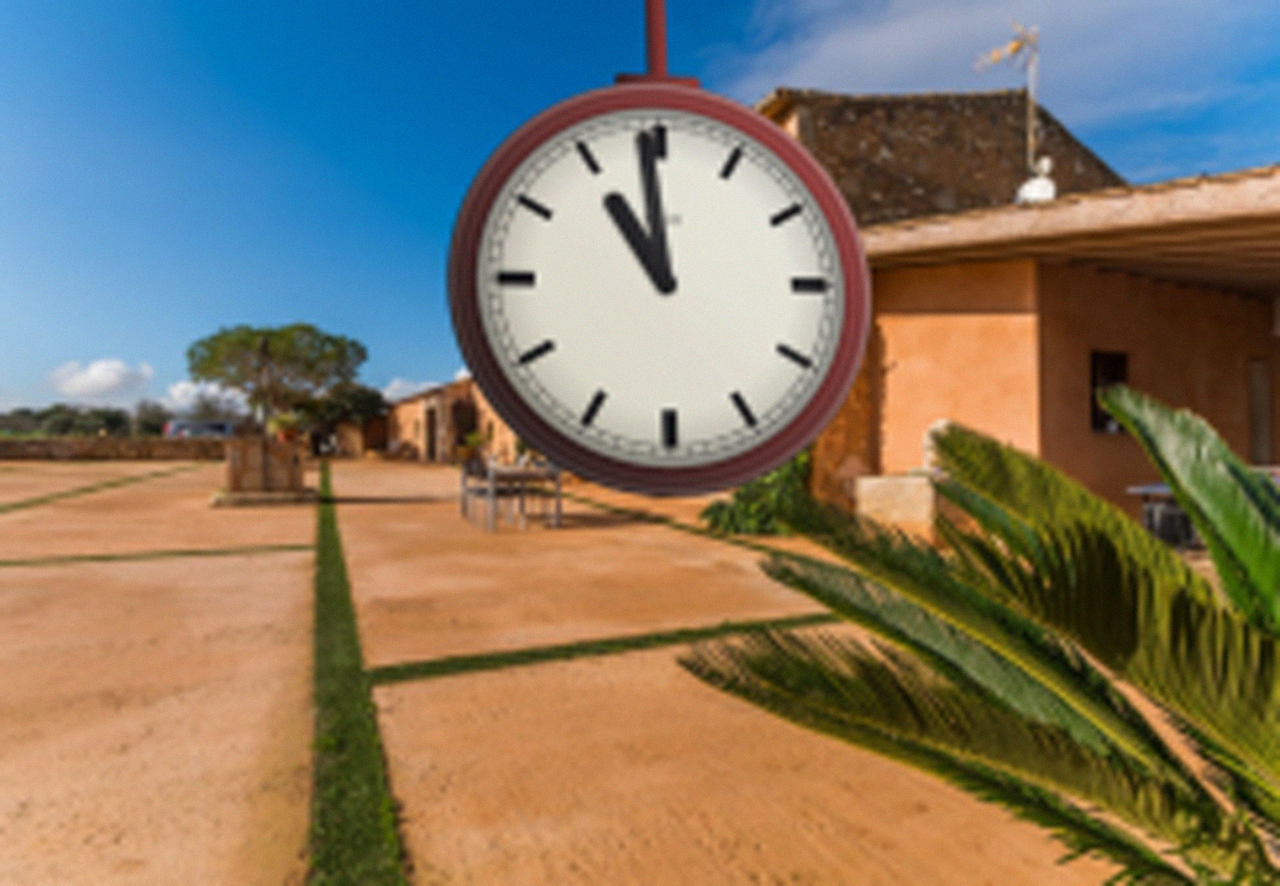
10:59
